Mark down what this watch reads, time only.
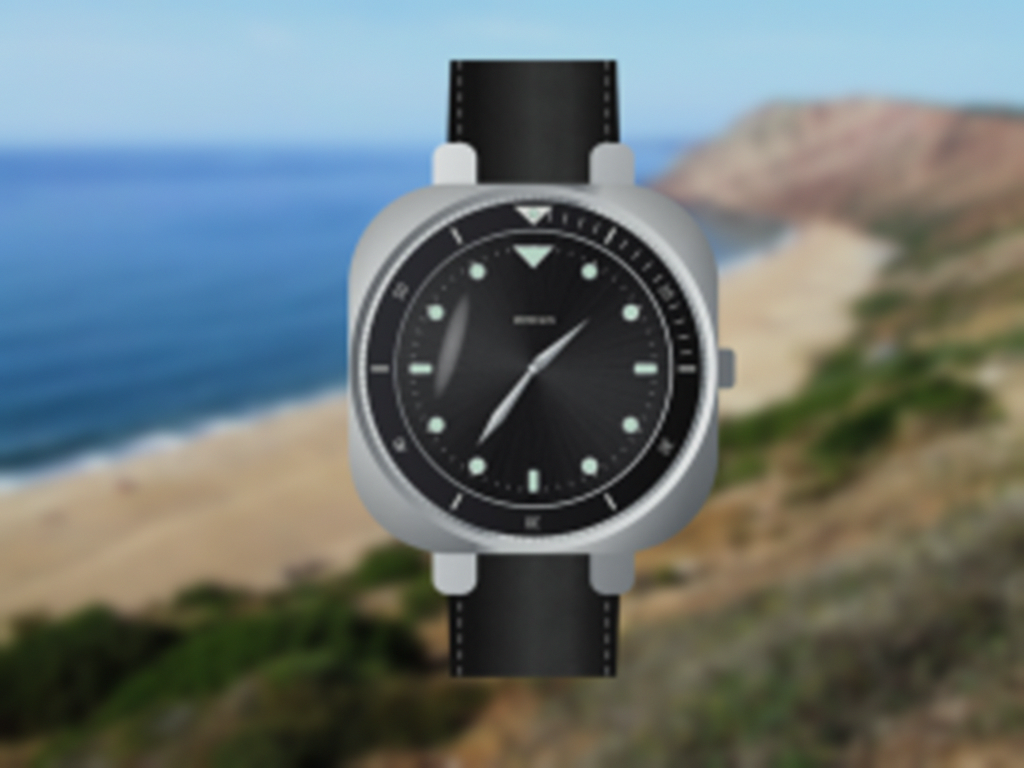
1:36
